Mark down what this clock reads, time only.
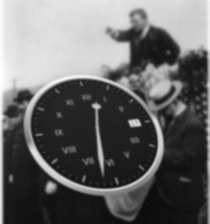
12:32
